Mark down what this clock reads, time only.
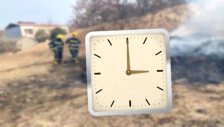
3:00
